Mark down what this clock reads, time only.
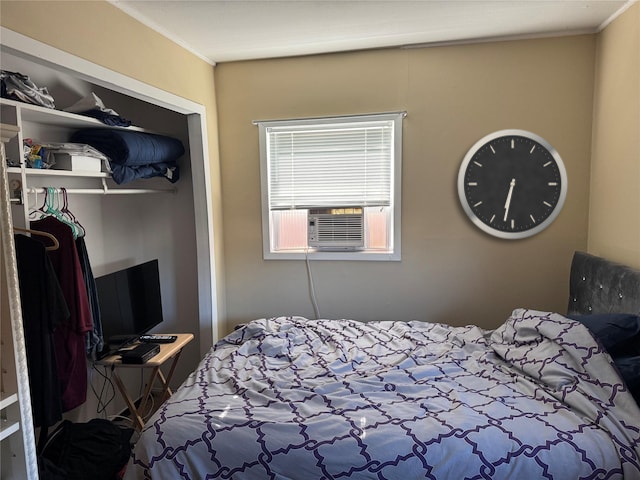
6:32
